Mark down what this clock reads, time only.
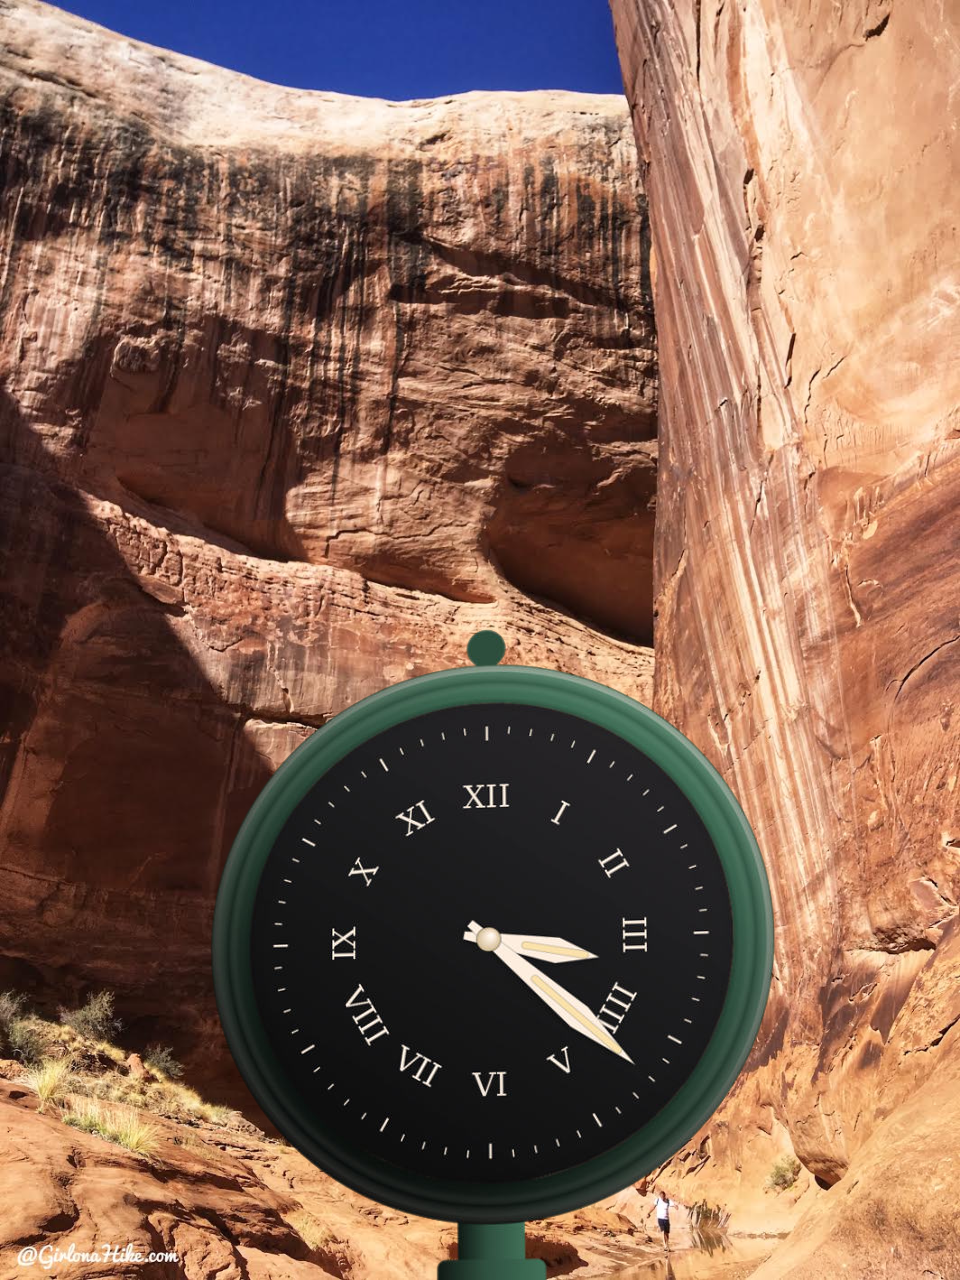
3:22
